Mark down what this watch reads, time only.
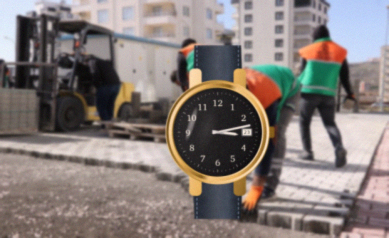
3:13
